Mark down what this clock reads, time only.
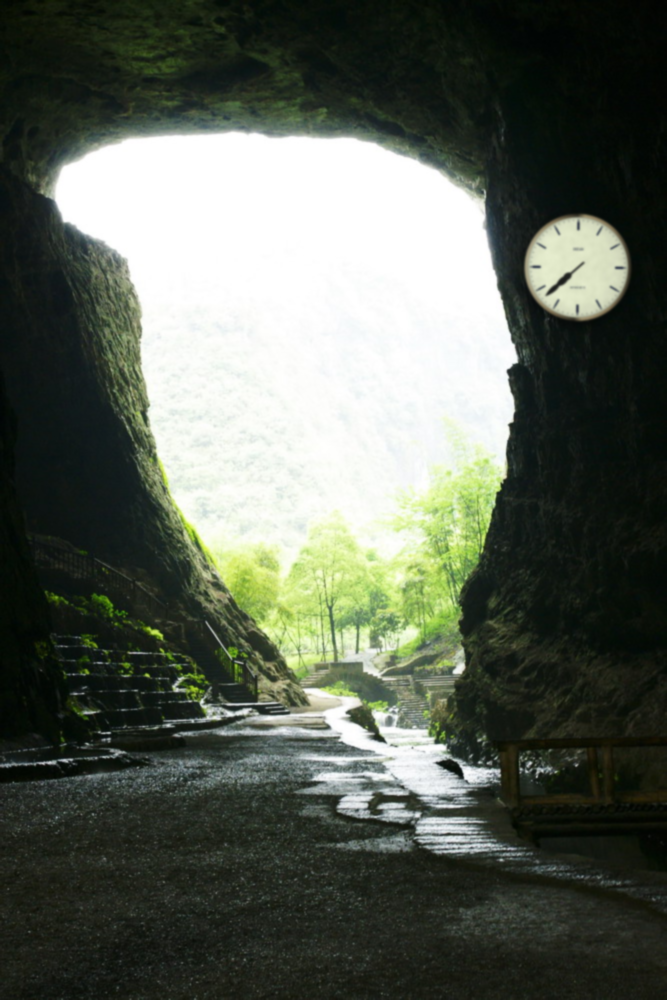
7:38
